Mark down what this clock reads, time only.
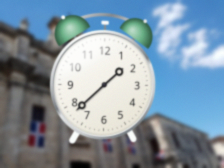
1:38
